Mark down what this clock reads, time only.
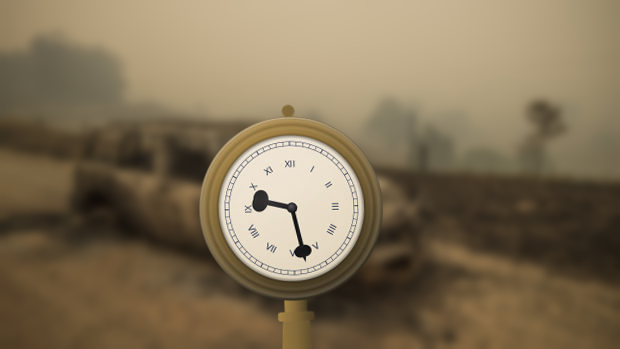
9:28
